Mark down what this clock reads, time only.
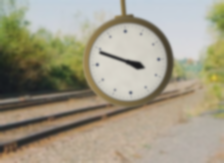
3:49
